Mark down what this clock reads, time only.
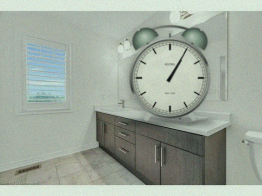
1:05
